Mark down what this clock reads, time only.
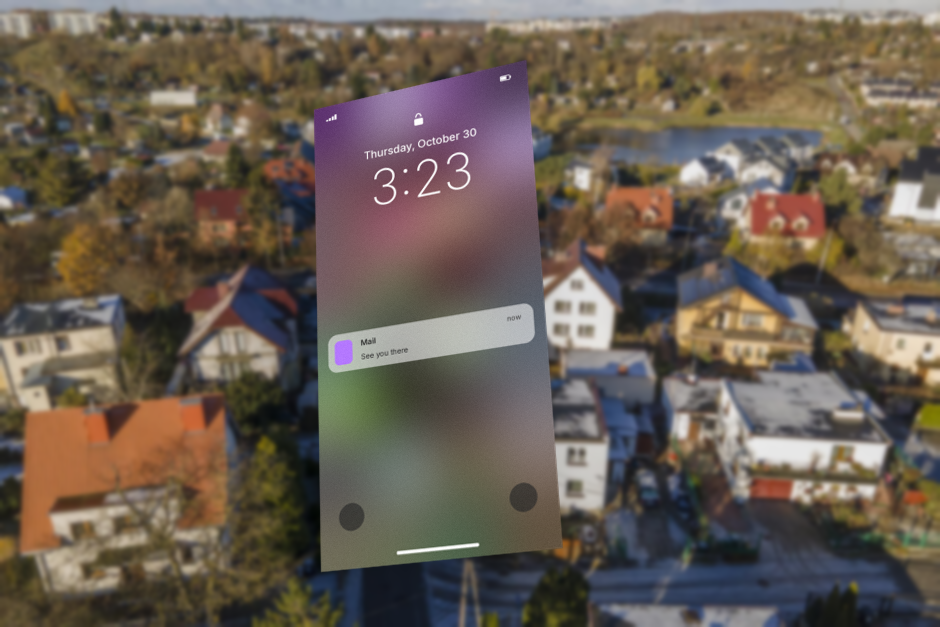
3:23
